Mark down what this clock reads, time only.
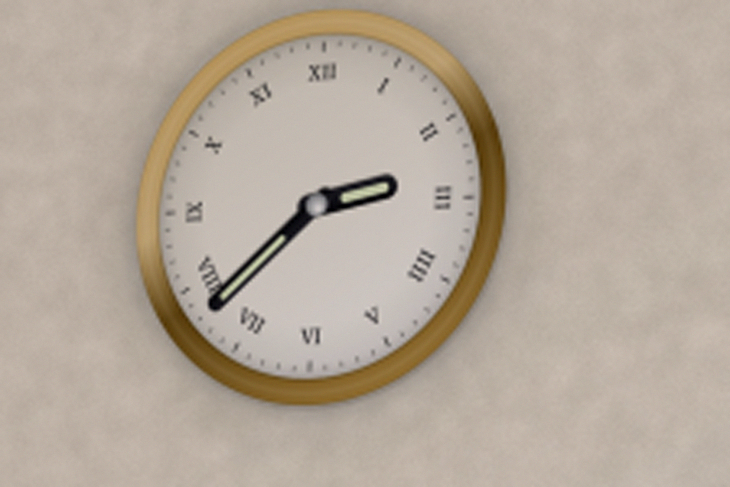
2:38
